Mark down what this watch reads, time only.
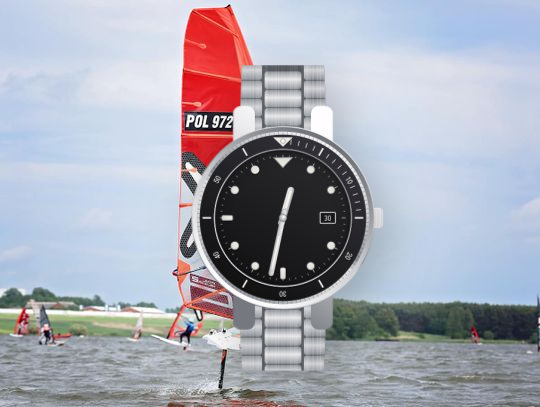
12:32
